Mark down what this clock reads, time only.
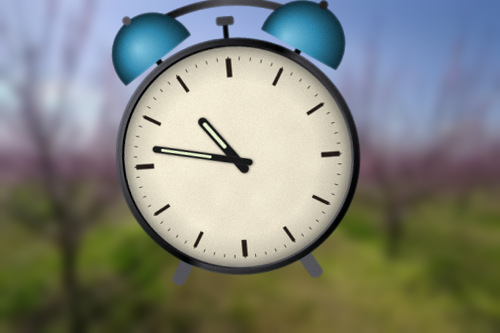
10:47
